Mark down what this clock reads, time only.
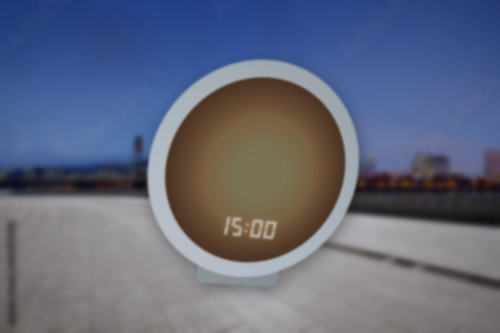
15:00
